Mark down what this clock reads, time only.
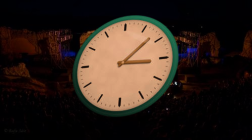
3:08
